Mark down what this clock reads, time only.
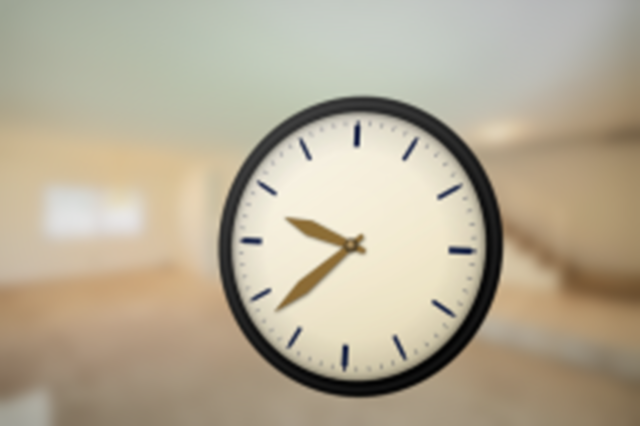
9:38
